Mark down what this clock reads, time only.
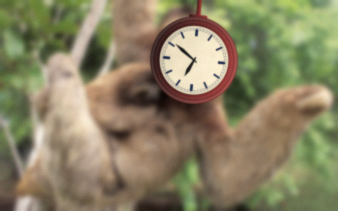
6:51
